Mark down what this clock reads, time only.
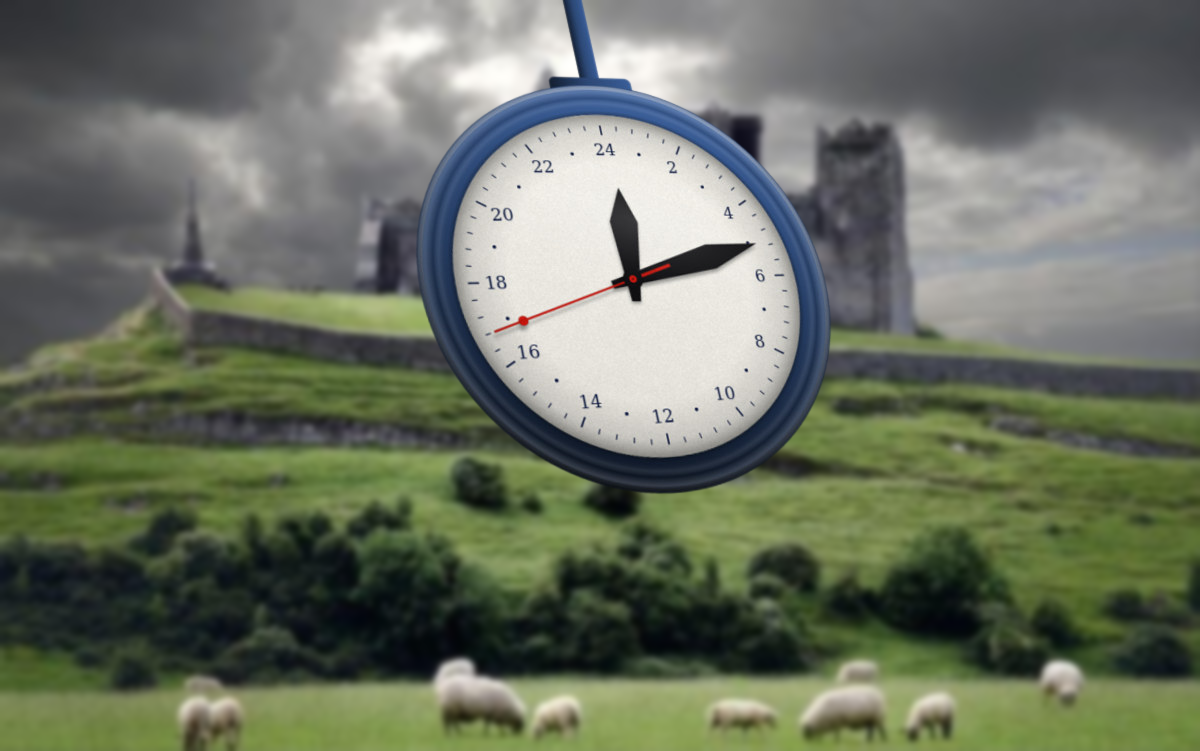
0:12:42
